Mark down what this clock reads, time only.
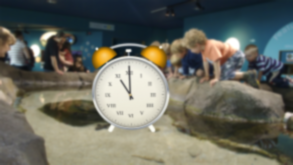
11:00
